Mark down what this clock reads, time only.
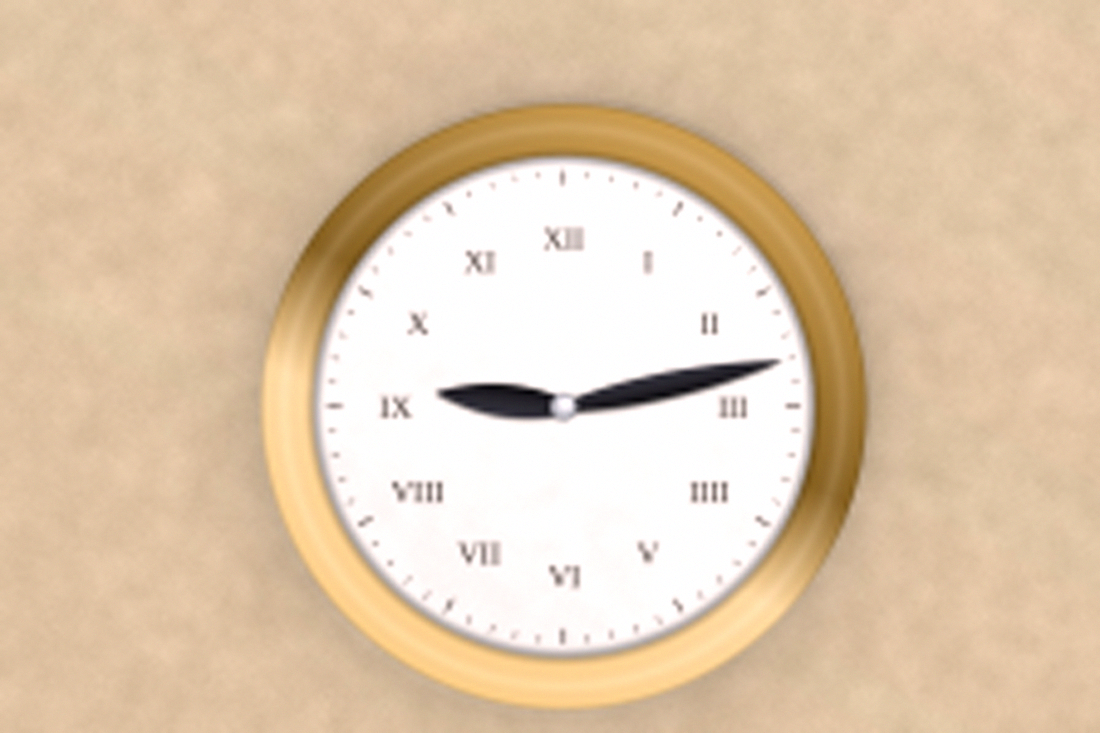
9:13
